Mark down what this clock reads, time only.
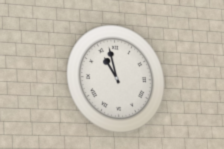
10:58
